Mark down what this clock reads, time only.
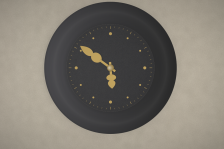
5:51
